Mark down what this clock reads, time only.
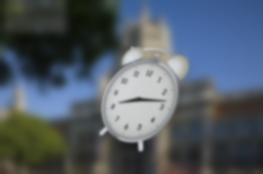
8:13
